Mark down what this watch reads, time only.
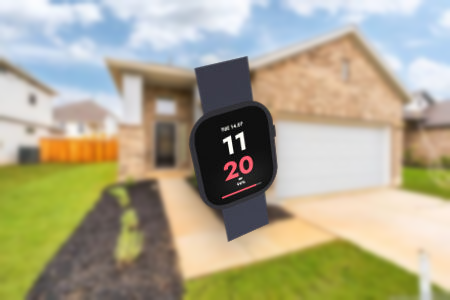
11:20
